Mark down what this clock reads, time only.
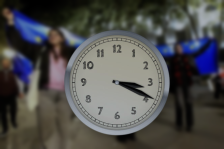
3:19
